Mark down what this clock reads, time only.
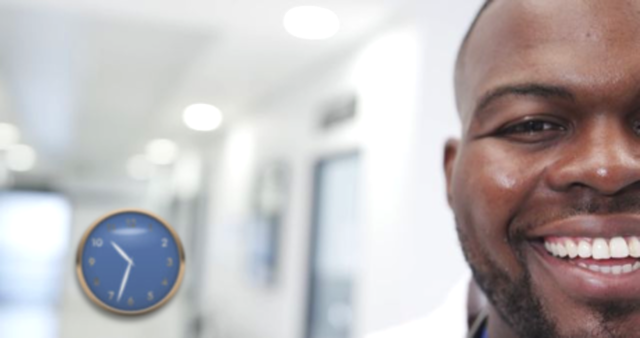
10:33
